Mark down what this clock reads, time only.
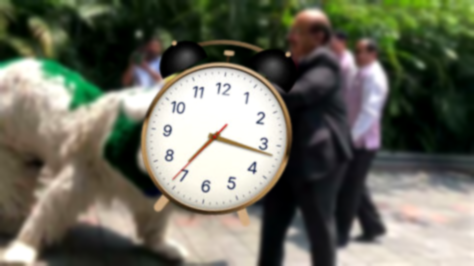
7:16:36
